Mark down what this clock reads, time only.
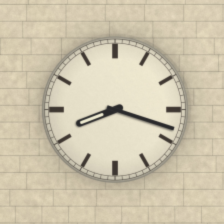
8:18
